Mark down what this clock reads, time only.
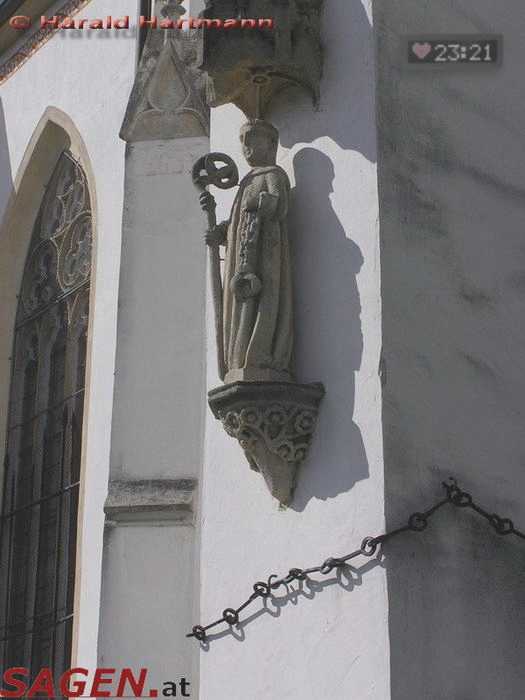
23:21
